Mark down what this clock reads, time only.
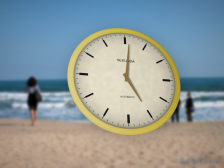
5:01
